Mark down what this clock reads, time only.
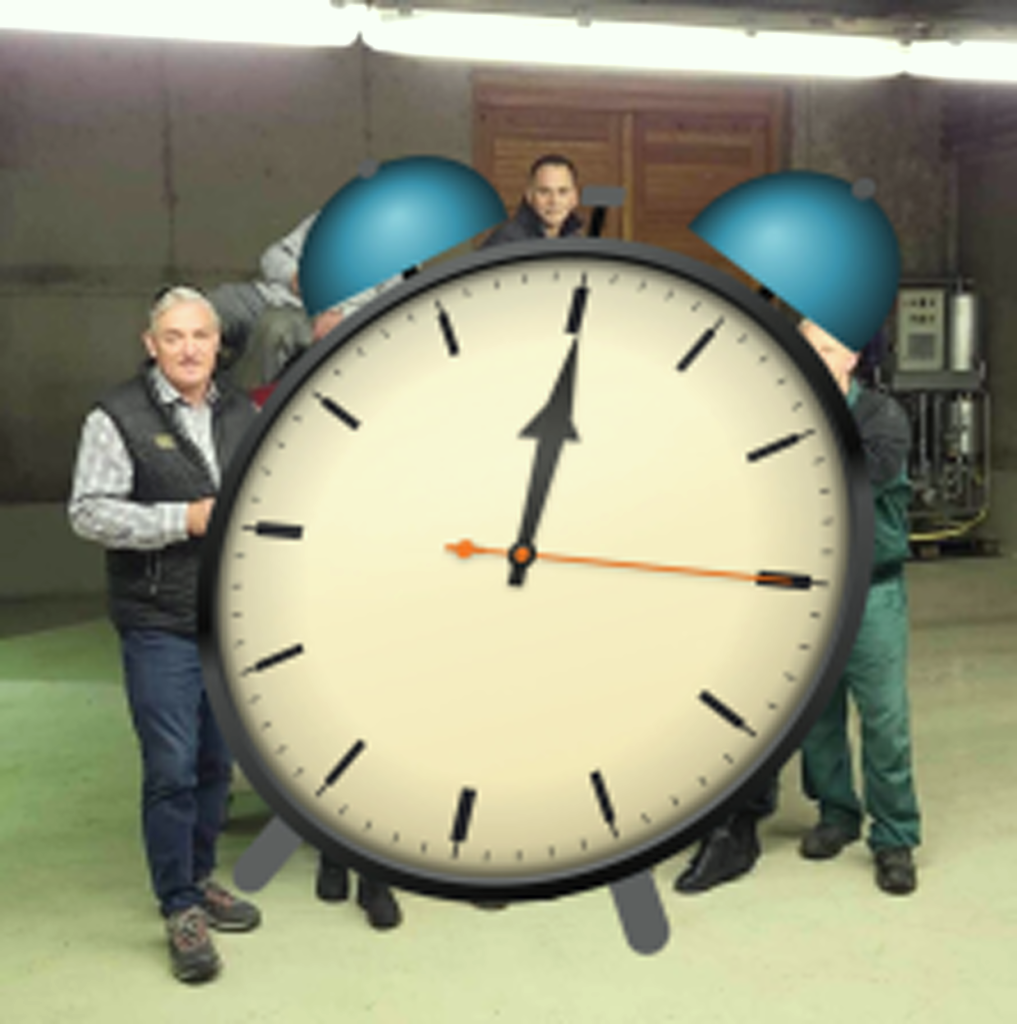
12:00:15
